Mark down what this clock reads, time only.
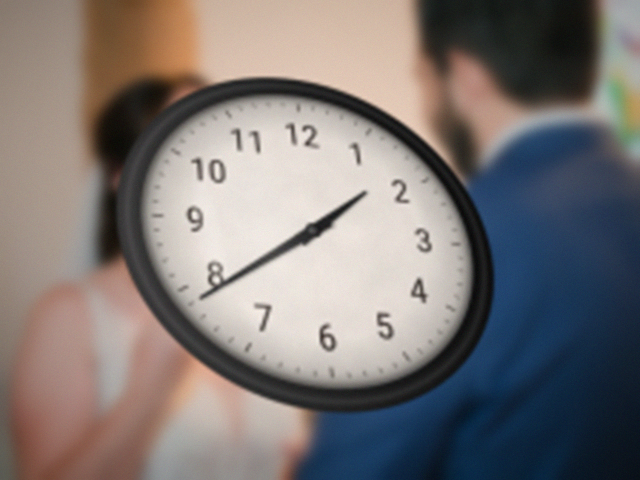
1:39
